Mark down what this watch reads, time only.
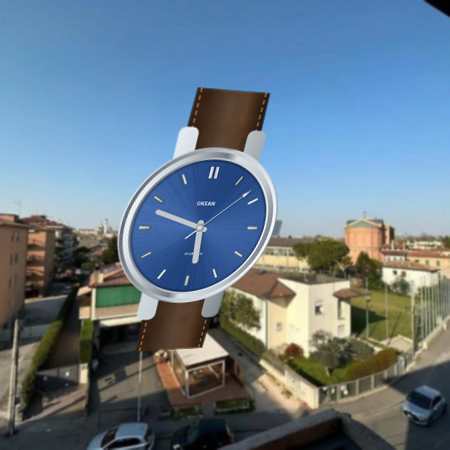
5:48:08
